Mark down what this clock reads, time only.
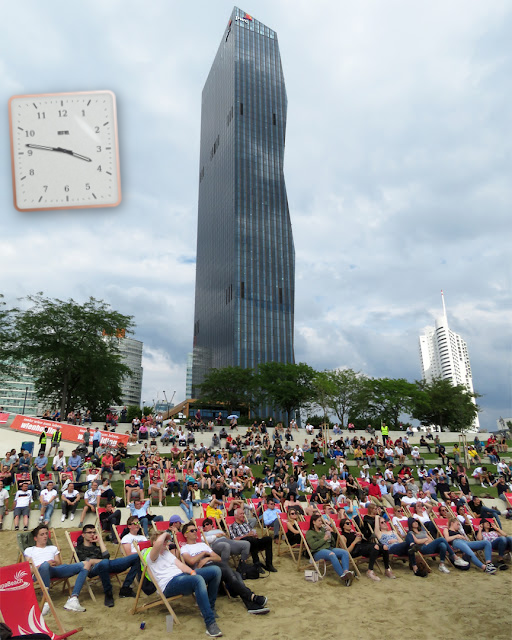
3:47
